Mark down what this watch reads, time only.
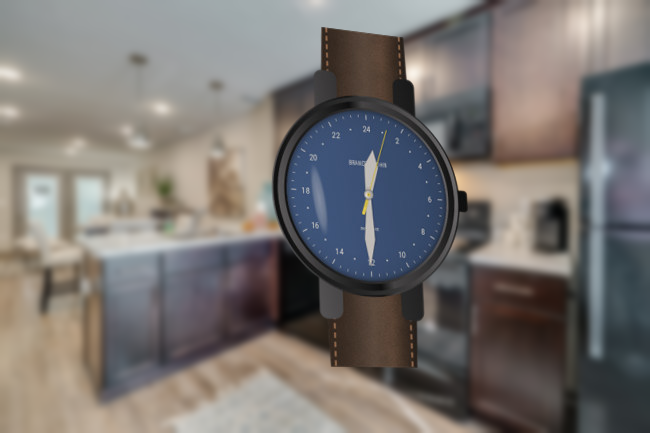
0:30:03
